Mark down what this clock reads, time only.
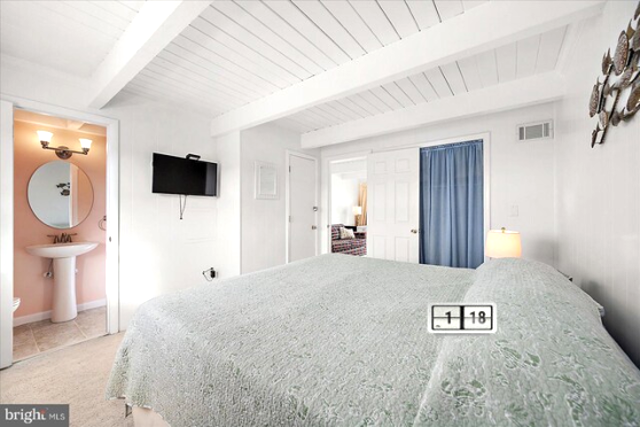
1:18
